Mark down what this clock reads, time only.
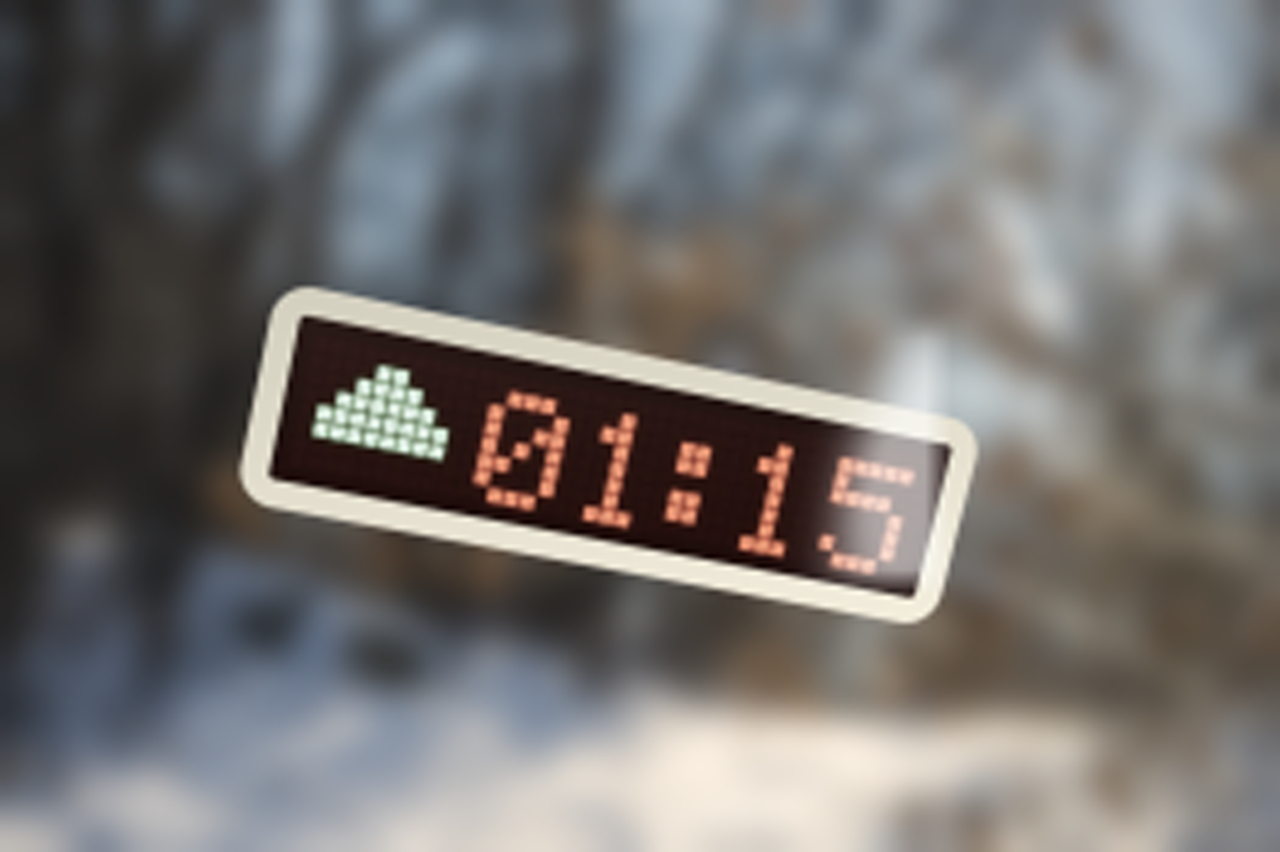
1:15
